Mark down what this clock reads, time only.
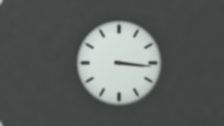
3:16
